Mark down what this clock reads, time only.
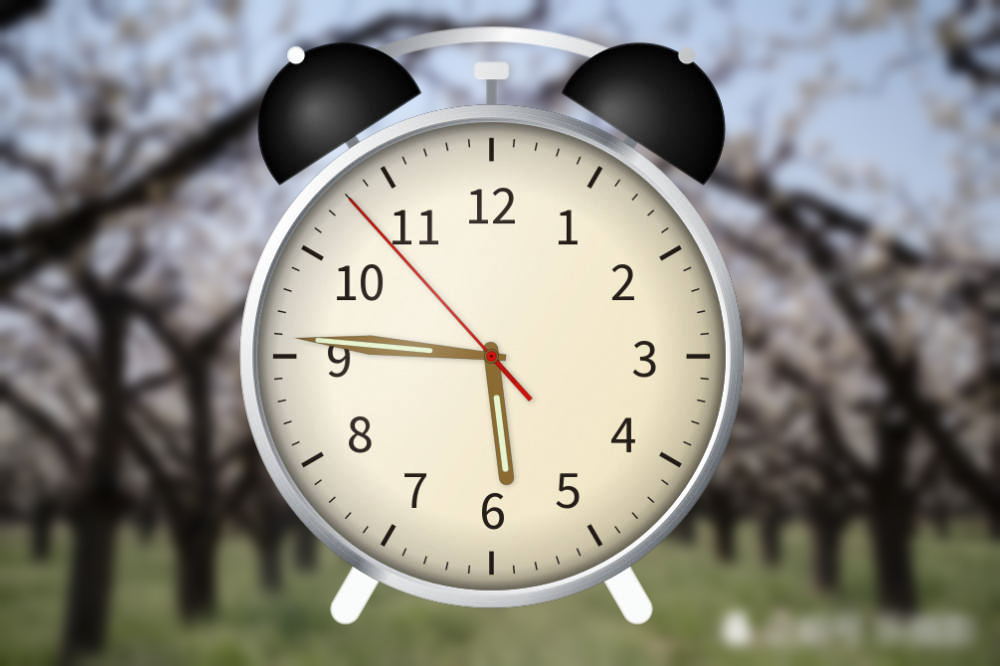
5:45:53
